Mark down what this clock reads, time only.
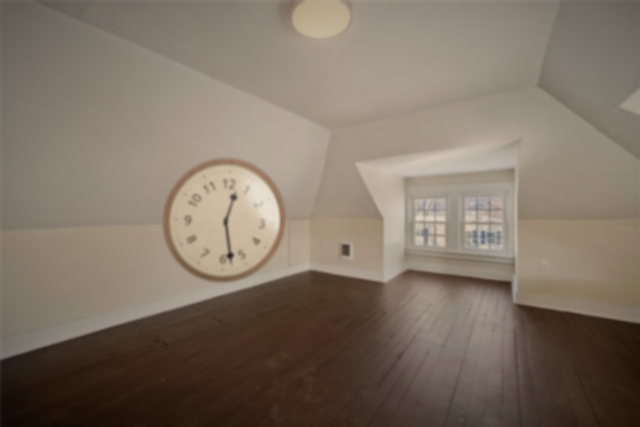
12:28
